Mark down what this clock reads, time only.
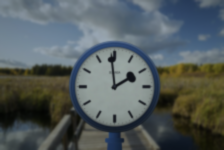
1:59
